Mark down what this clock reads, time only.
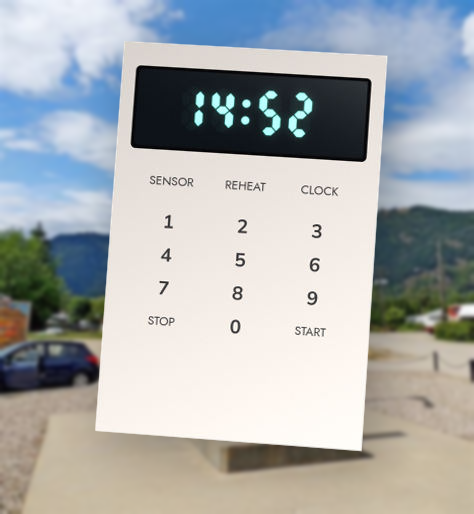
14:52
